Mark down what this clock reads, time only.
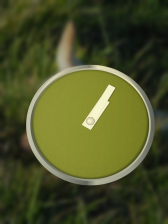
1:05
